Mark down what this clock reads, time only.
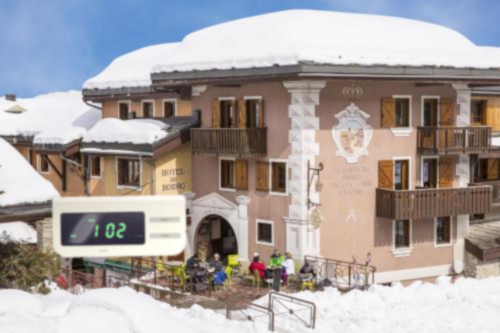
1:02
